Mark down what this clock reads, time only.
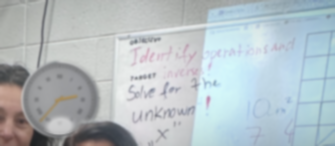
2:37
